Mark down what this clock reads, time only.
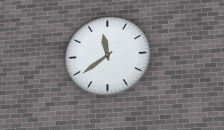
11:39
